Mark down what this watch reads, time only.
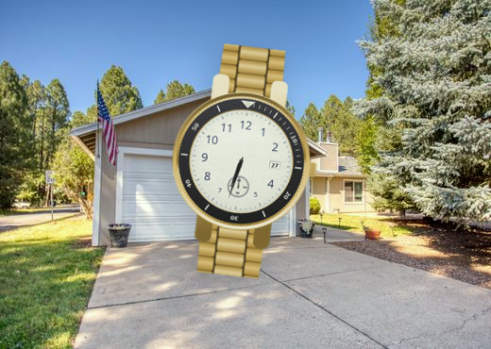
6:32
